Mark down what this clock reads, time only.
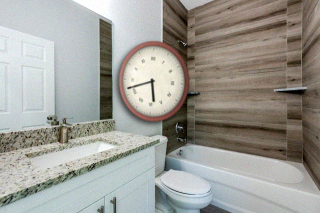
5:42
